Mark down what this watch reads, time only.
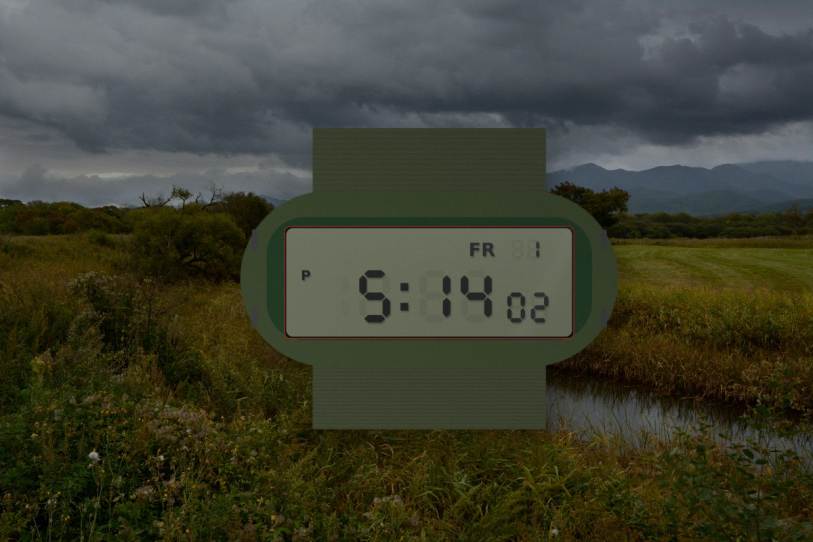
5:14:02
